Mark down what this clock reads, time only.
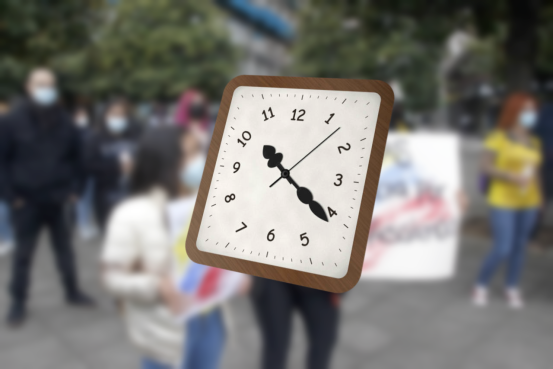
10:21:07
